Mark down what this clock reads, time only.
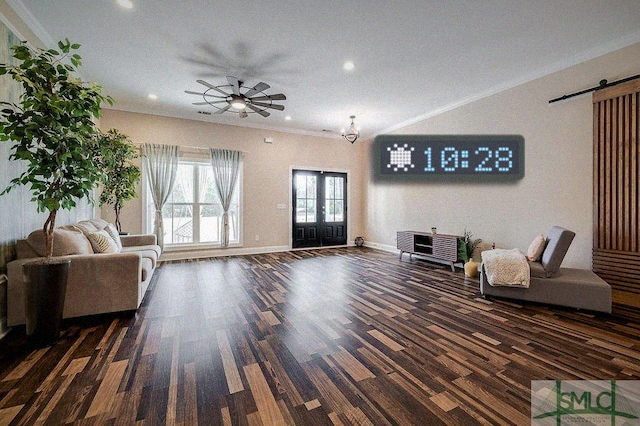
10:28
